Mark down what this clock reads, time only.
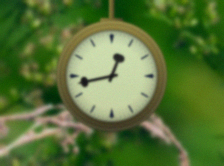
12:43
